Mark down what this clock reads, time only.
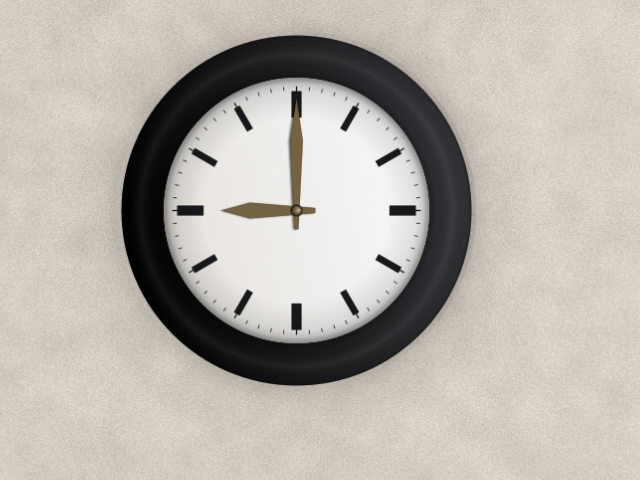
9:00
